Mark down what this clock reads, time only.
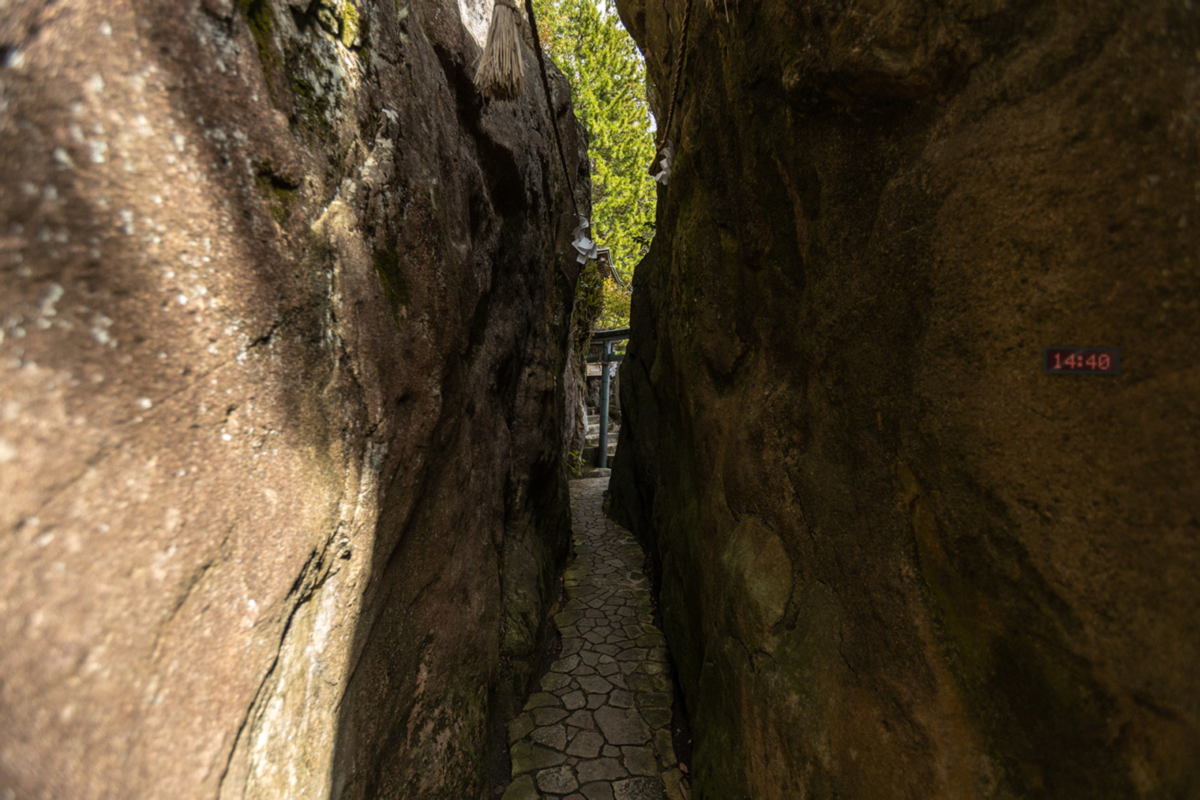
14:40
